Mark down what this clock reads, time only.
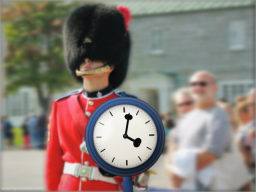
4:02
